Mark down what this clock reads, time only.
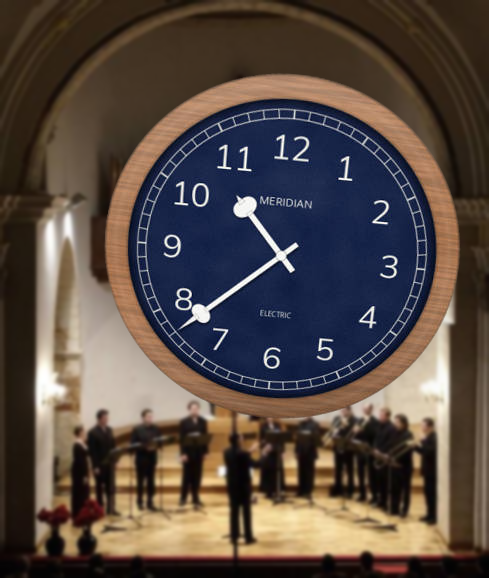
10:38
